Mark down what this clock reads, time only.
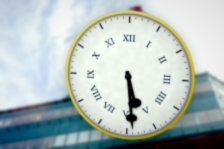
5:29
